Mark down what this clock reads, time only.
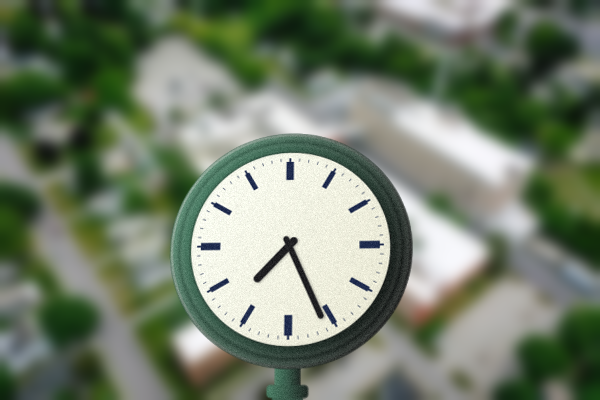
7:26
